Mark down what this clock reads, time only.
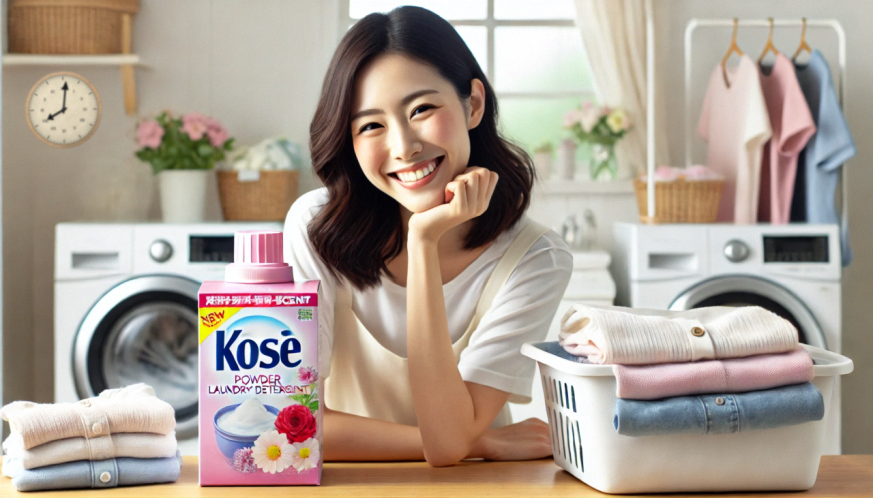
8:01
